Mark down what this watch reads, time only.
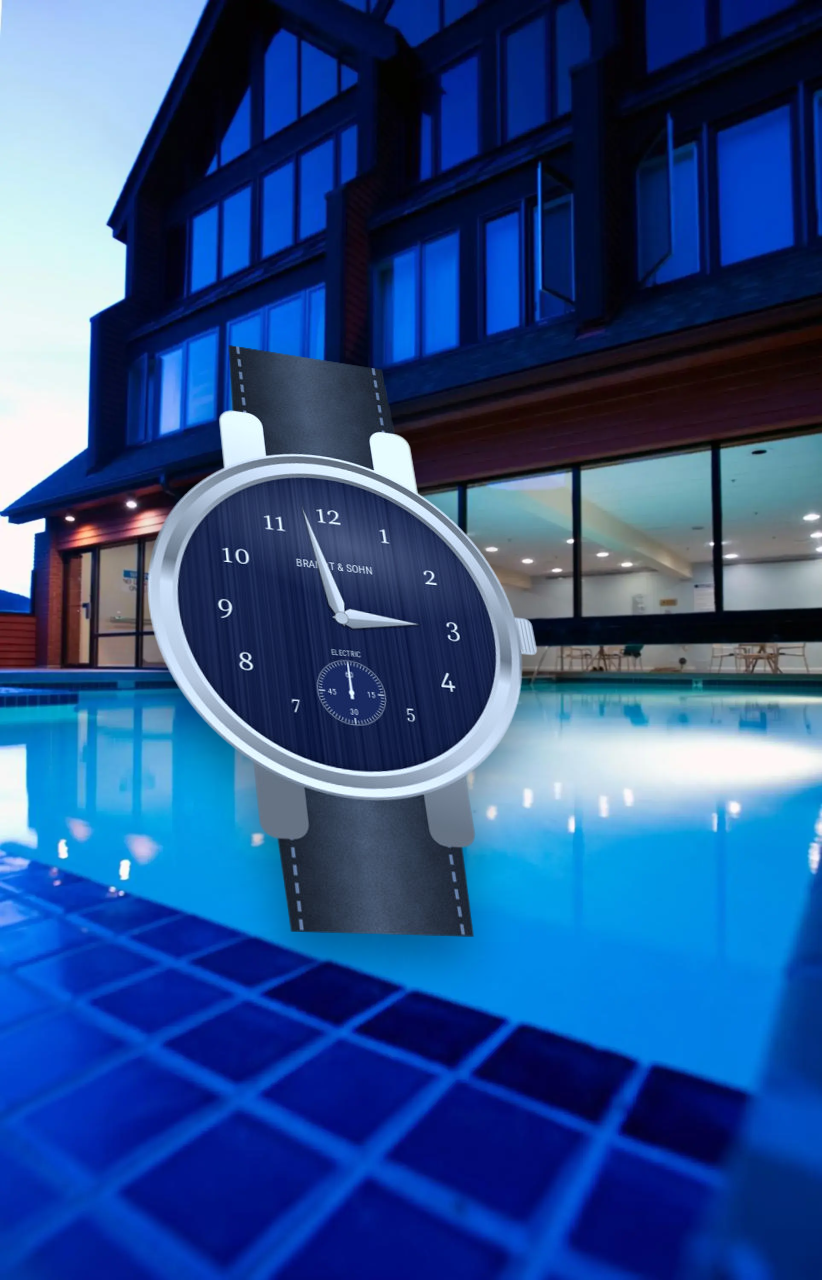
2:58
